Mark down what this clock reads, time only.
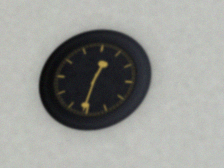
12:31
